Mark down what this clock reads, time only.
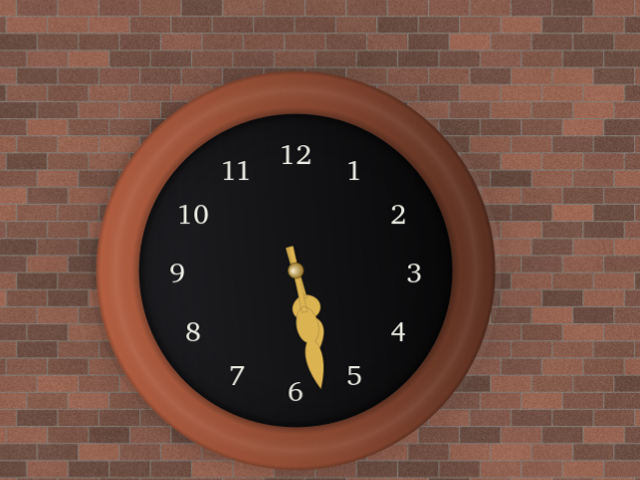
5:28
